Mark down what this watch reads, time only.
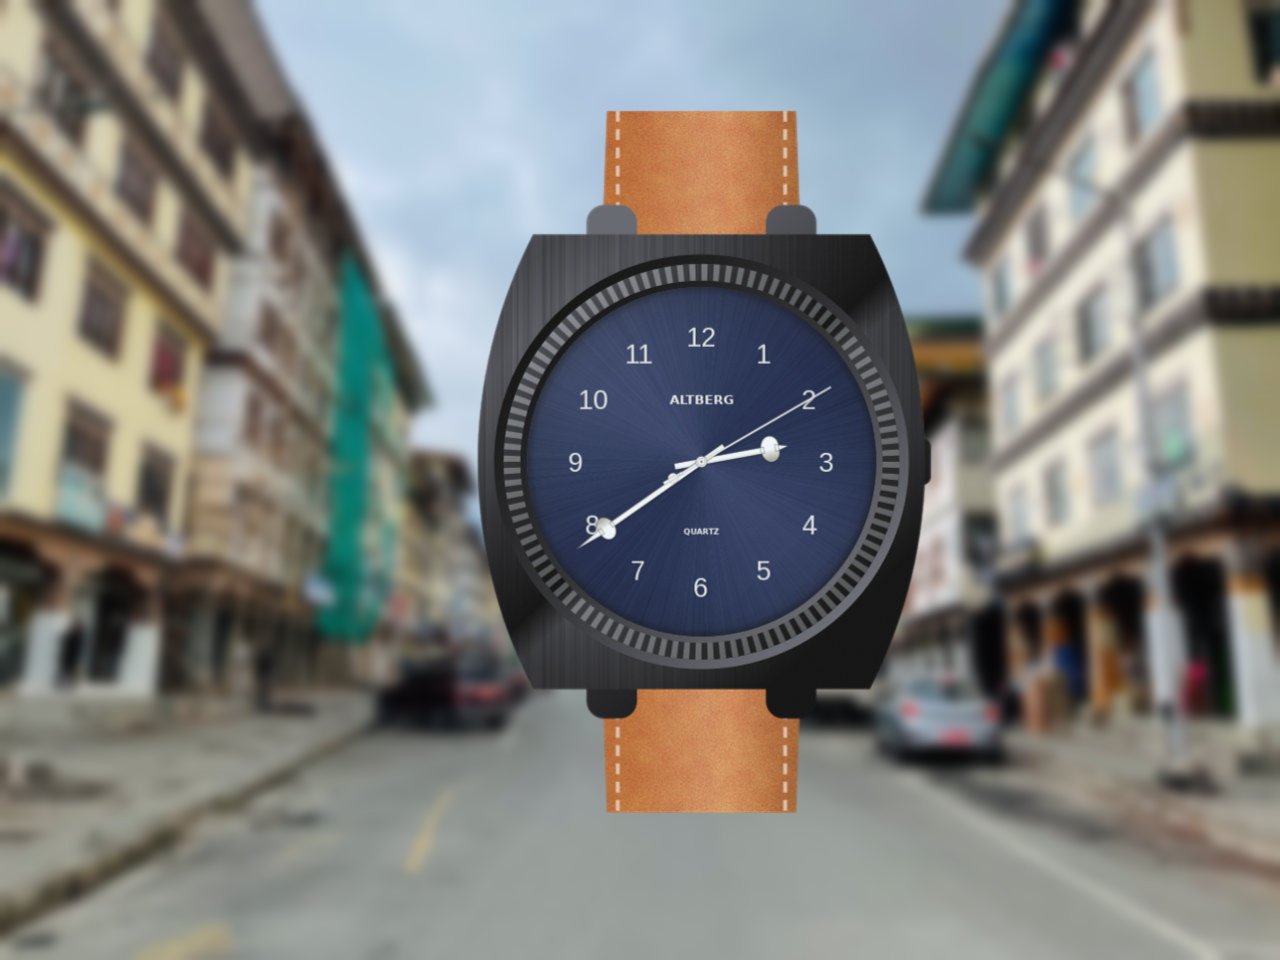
2:39:10
